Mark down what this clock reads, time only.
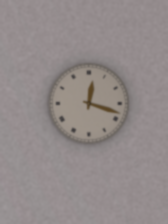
12:18
